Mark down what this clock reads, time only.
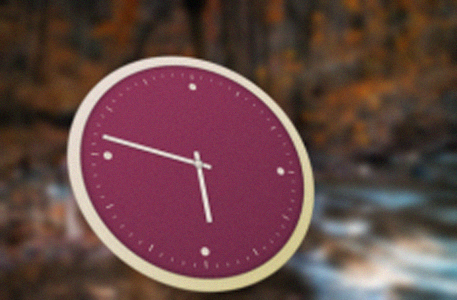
5:47
